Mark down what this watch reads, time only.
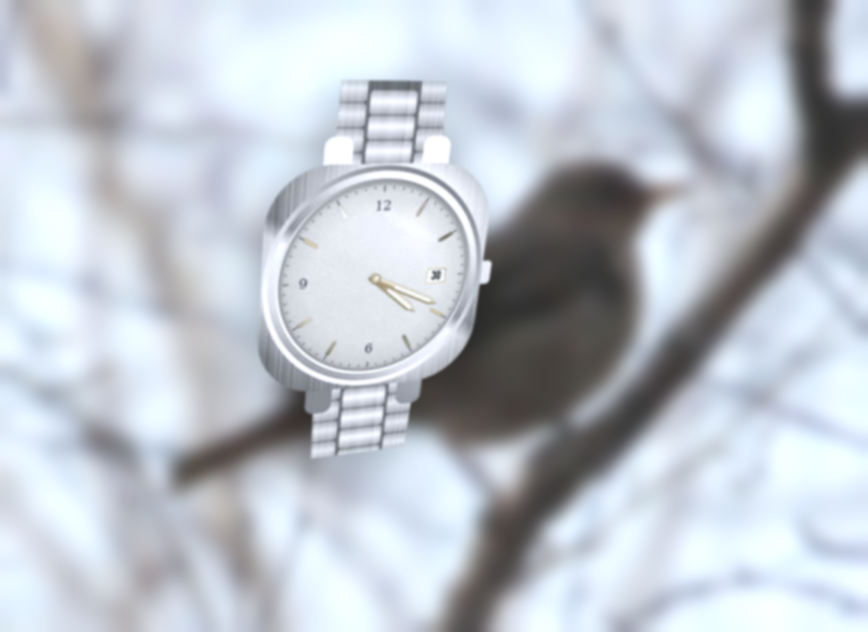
4:19
